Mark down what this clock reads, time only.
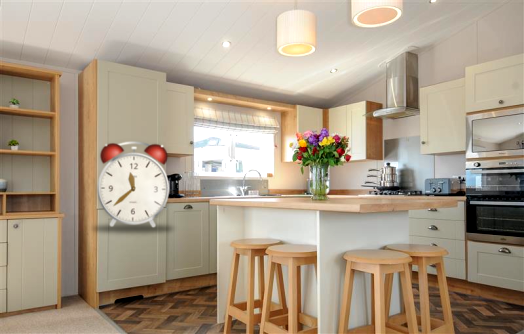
11:38
